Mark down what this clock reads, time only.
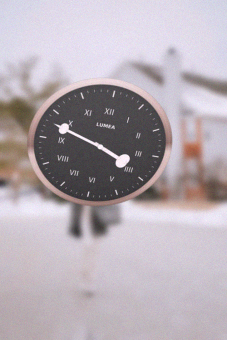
3:48
